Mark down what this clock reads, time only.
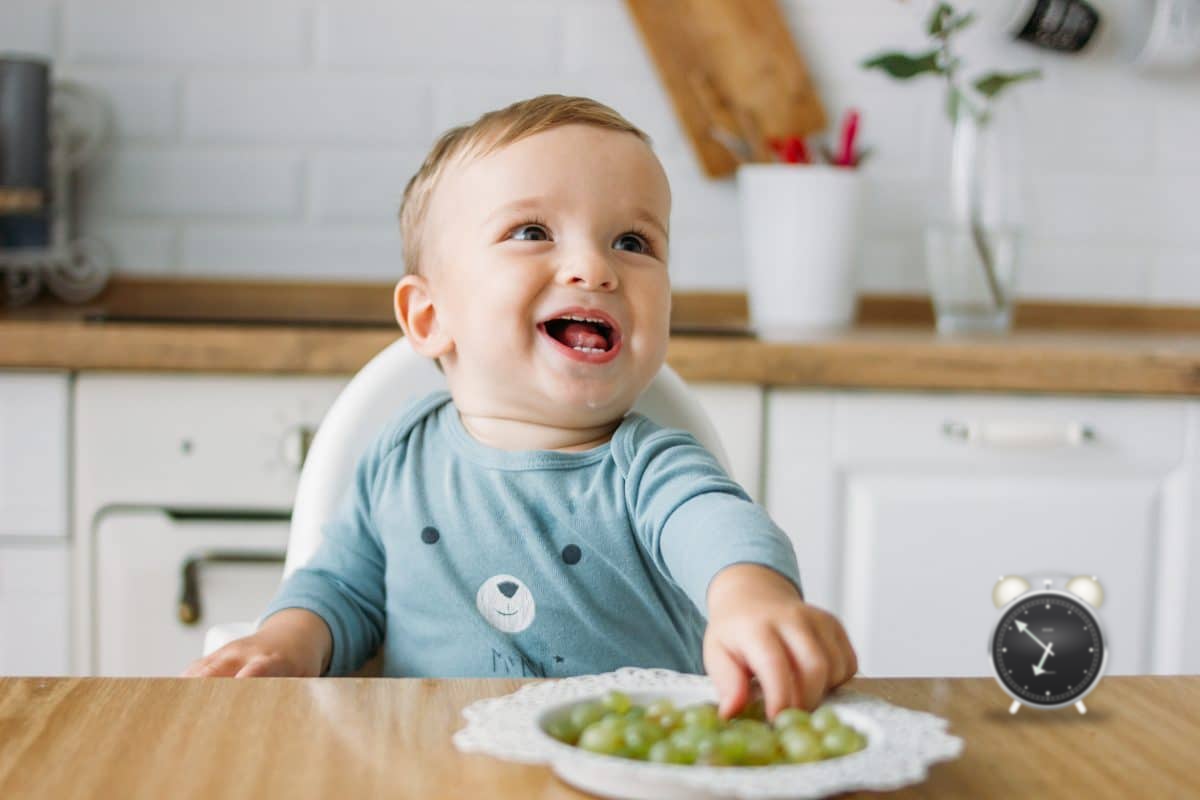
6:52
